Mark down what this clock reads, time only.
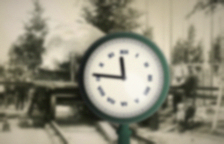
11:46
